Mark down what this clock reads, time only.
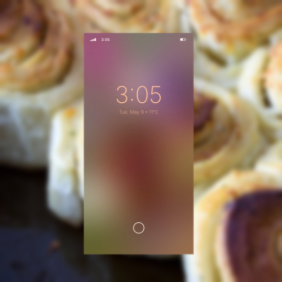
3:05
